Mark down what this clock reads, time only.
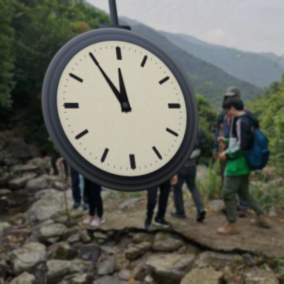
11:55
